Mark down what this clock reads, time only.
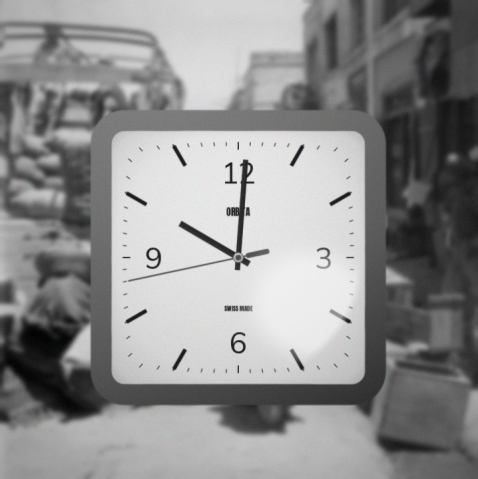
10:00:43
